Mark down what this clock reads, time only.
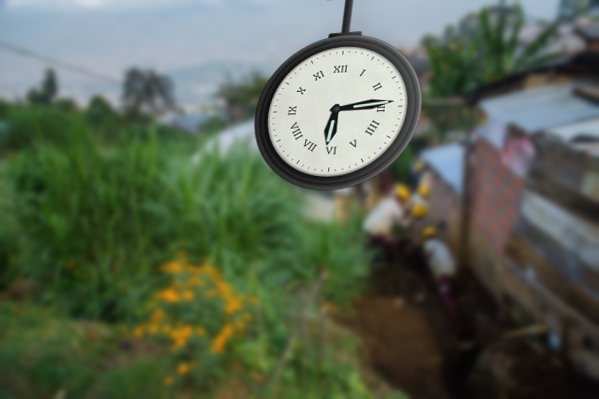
6:14
